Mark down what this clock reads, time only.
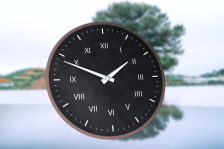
1:49
